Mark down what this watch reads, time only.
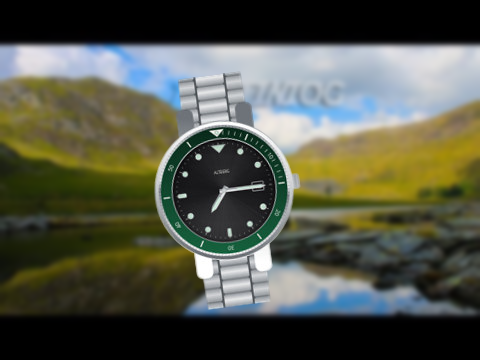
7:15
